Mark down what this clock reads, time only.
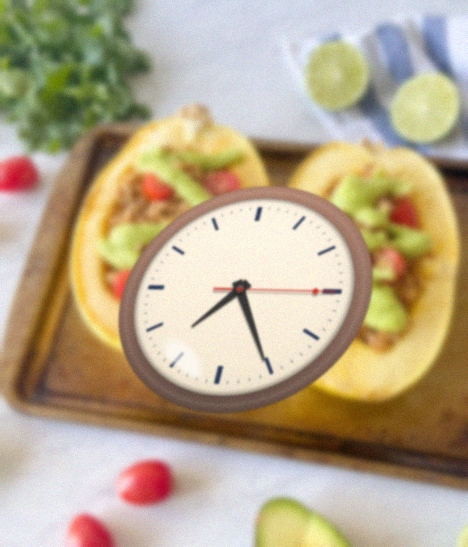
7:25:15
